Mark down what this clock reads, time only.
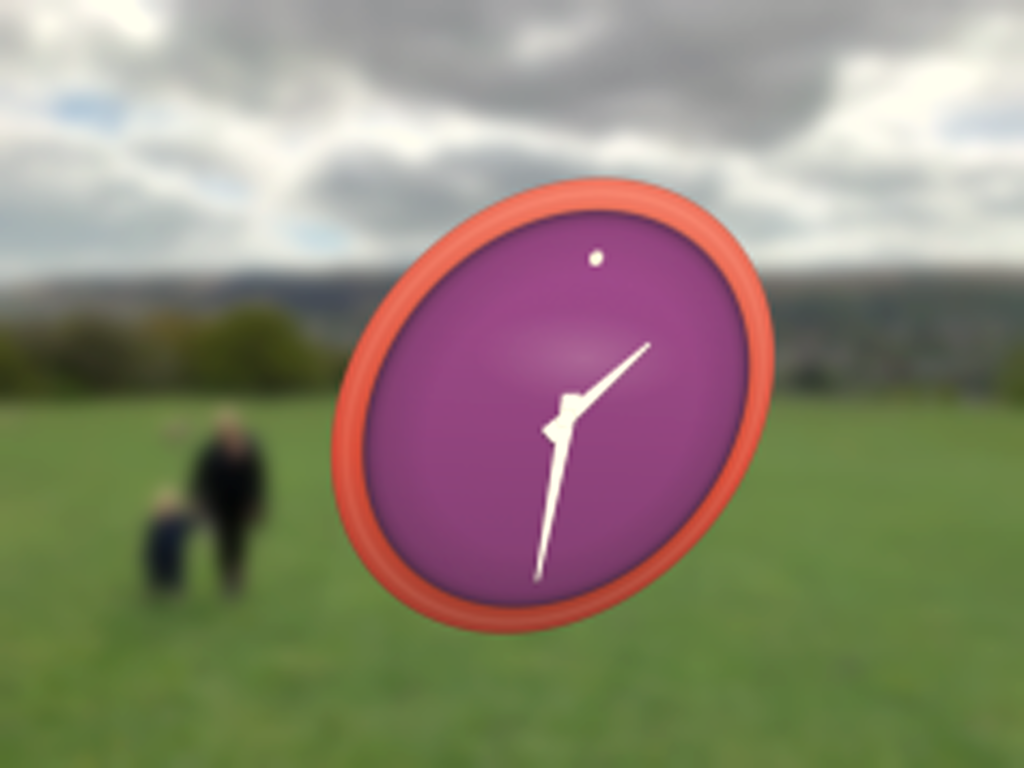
1:30
